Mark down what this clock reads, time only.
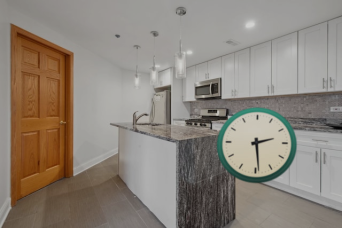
2:29
